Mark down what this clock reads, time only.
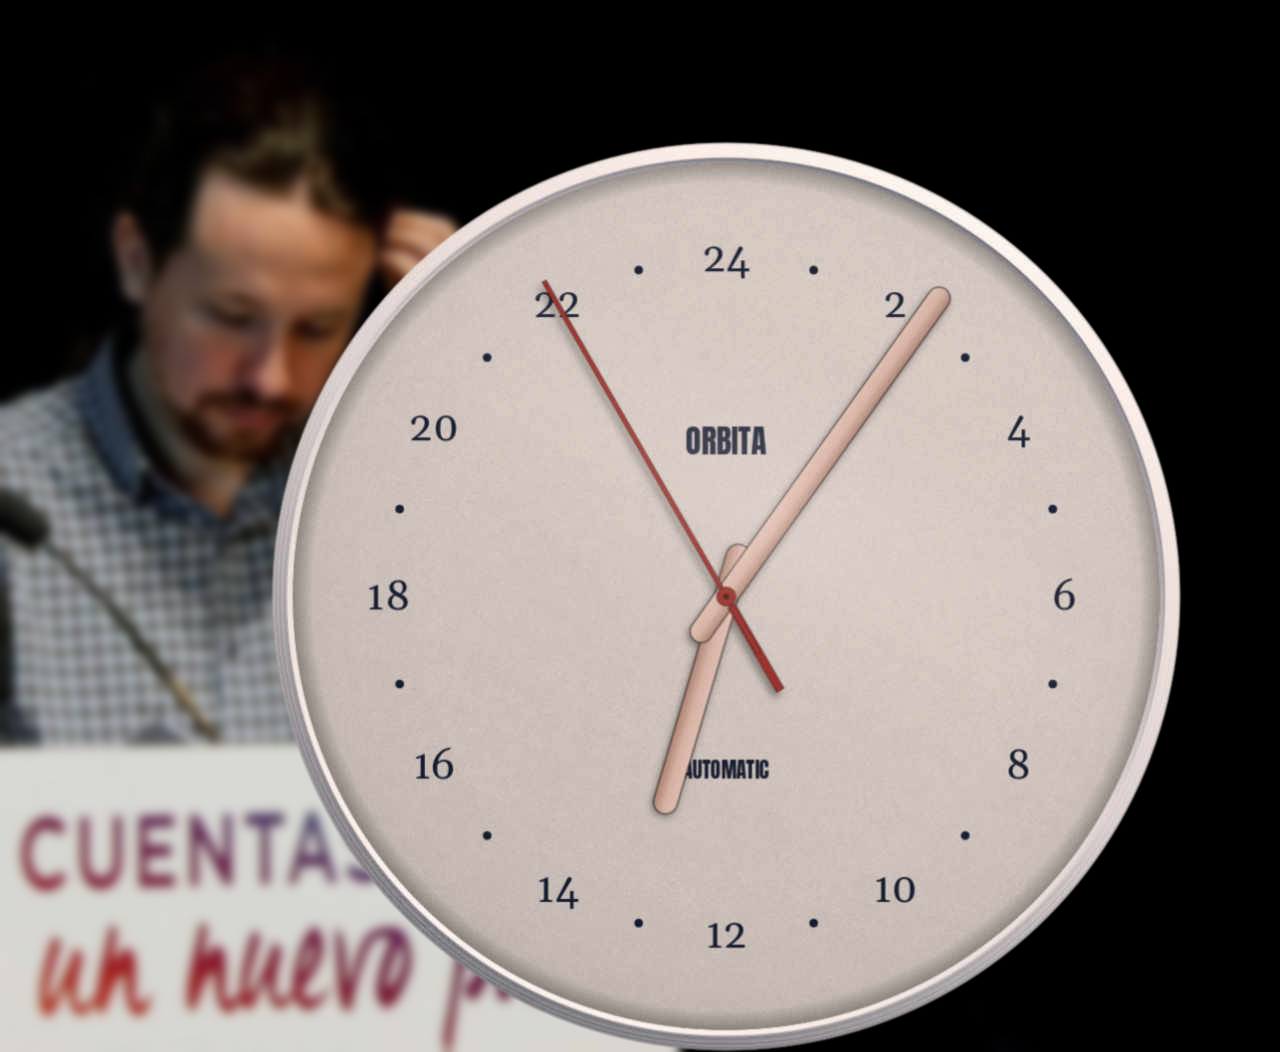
13:05:55
